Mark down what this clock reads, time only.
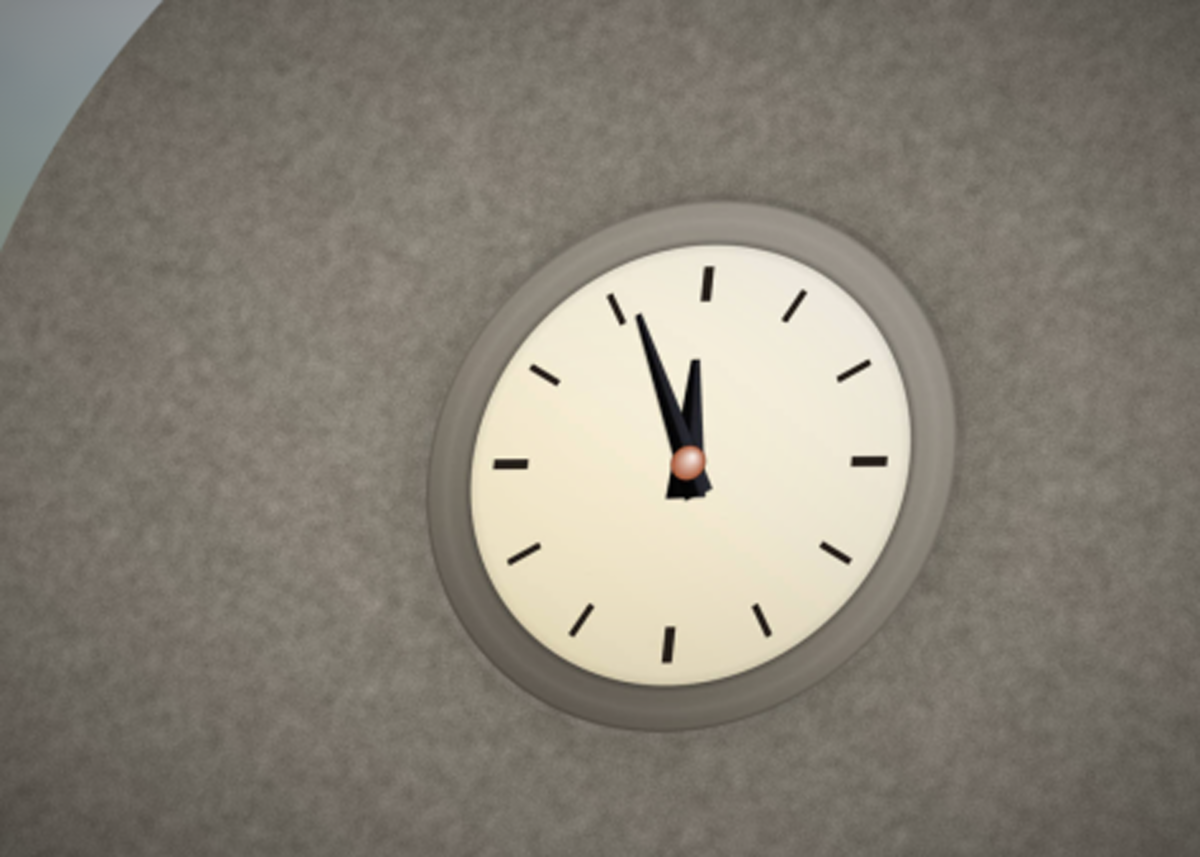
11:56
